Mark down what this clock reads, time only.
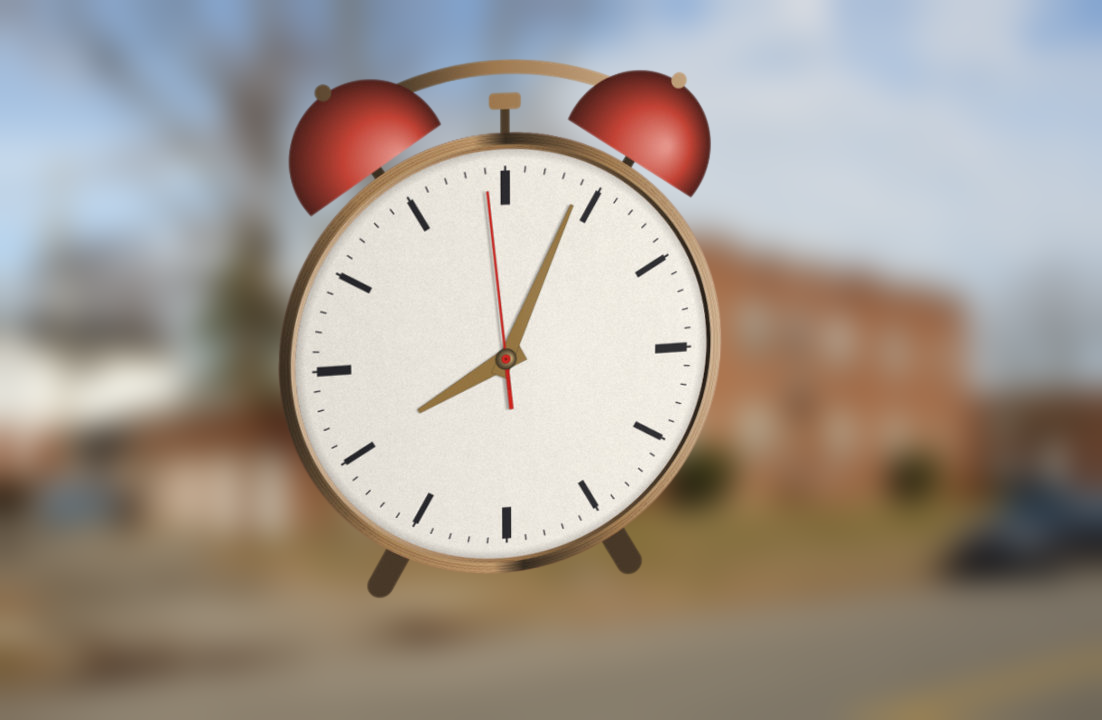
8:03:59
